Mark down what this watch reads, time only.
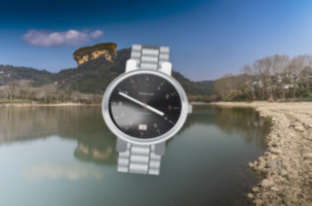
3:49
